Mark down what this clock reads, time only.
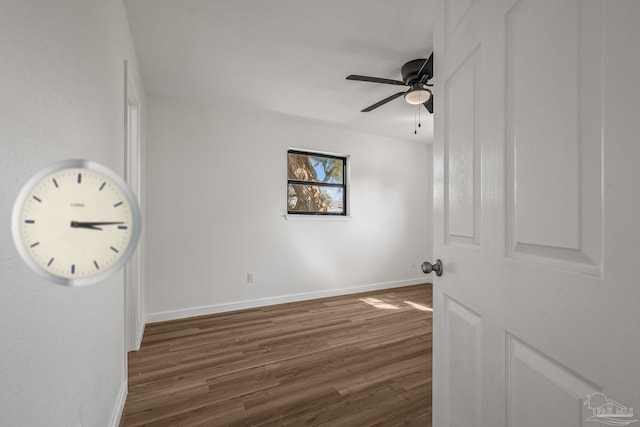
3:14
